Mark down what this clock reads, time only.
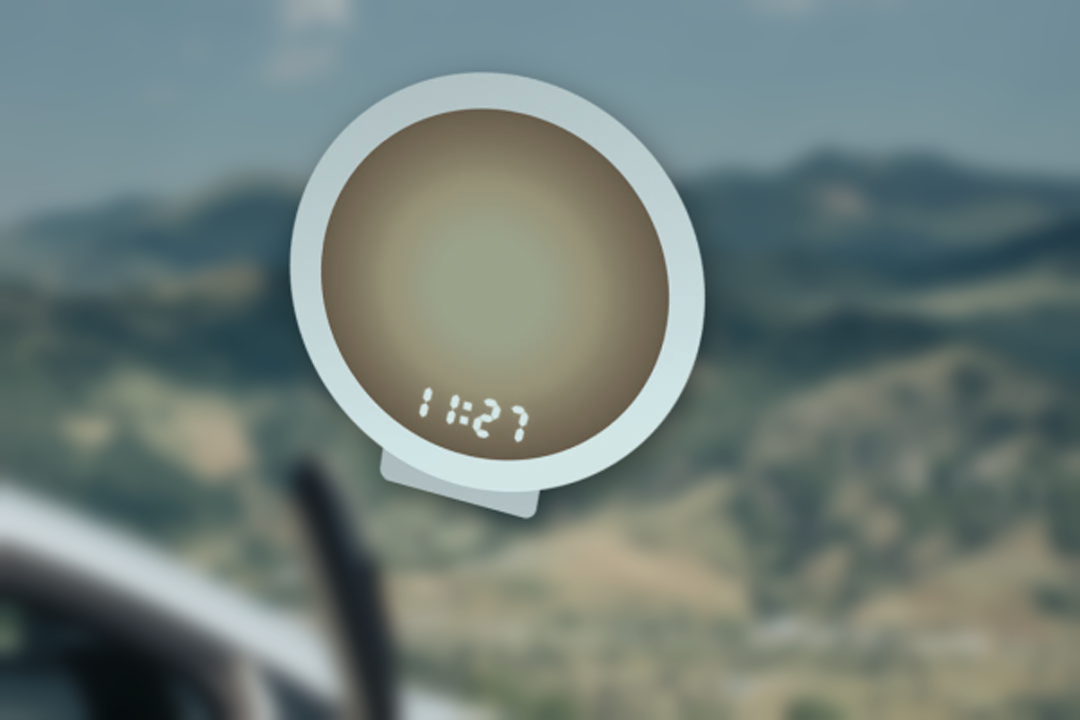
11:27
